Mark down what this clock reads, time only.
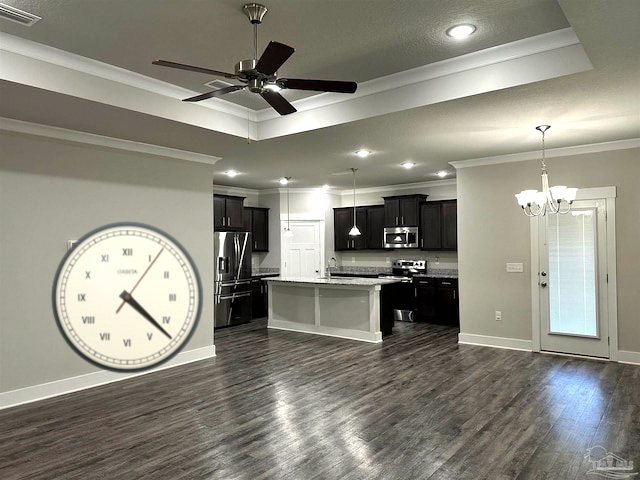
4:22:06
